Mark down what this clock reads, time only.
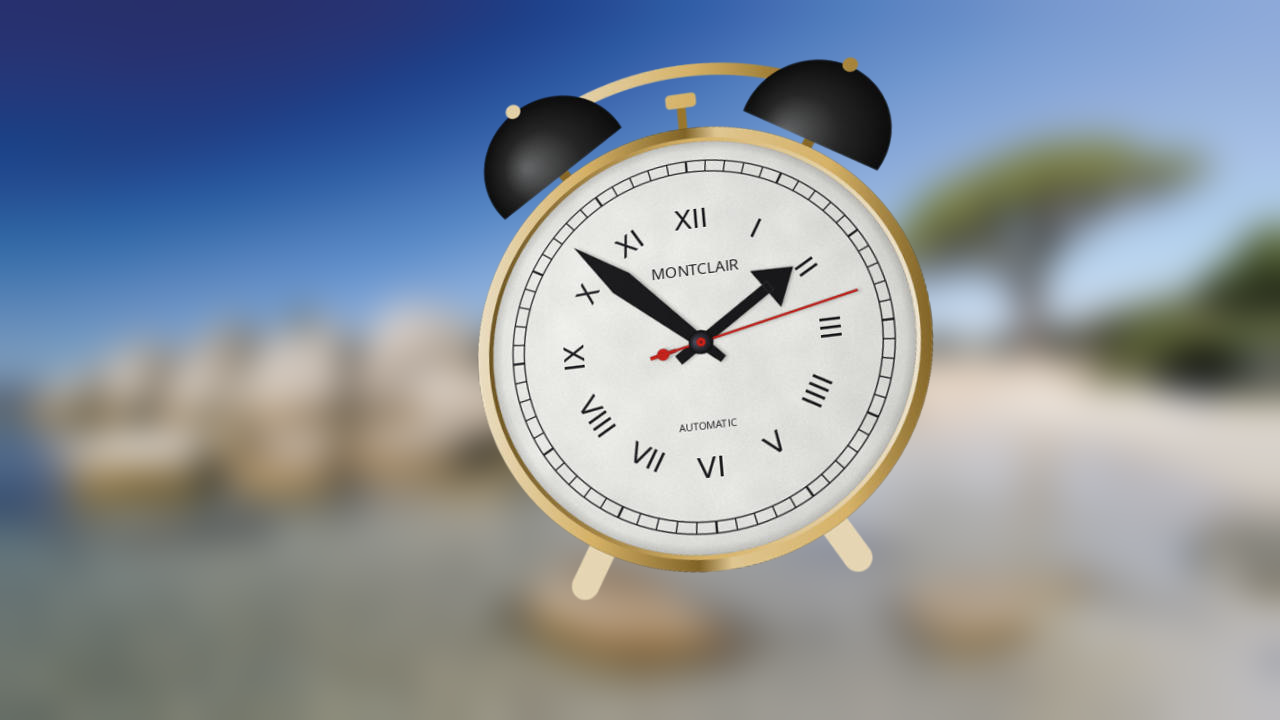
1:52:13
